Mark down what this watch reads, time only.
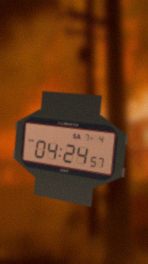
4:24
